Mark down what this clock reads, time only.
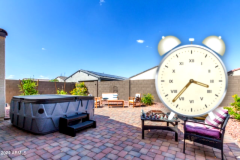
3:37
